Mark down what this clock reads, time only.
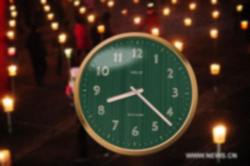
8:22
